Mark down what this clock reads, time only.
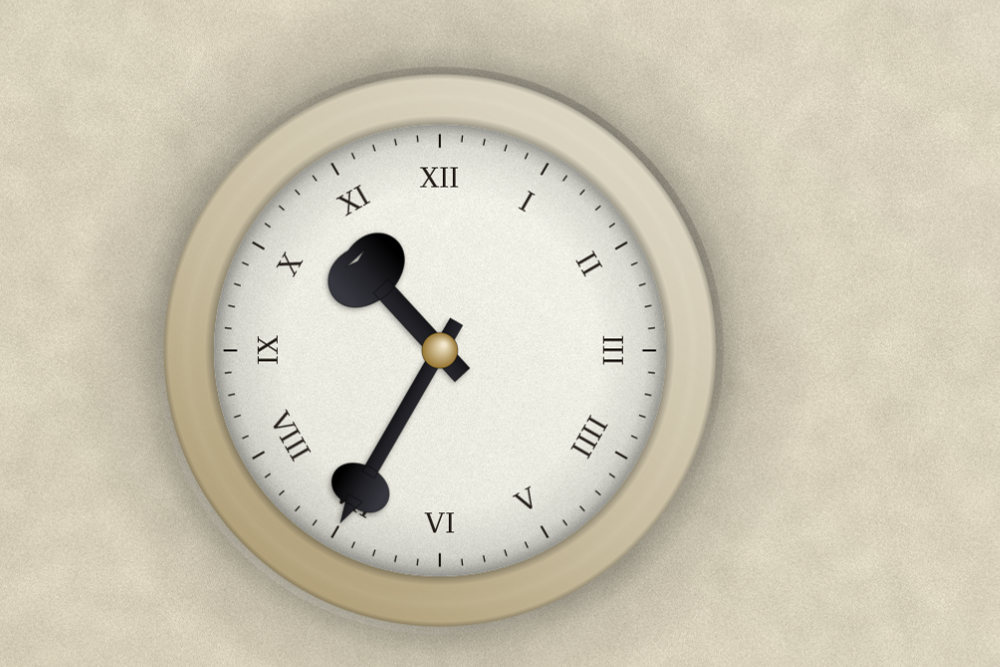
10:35
